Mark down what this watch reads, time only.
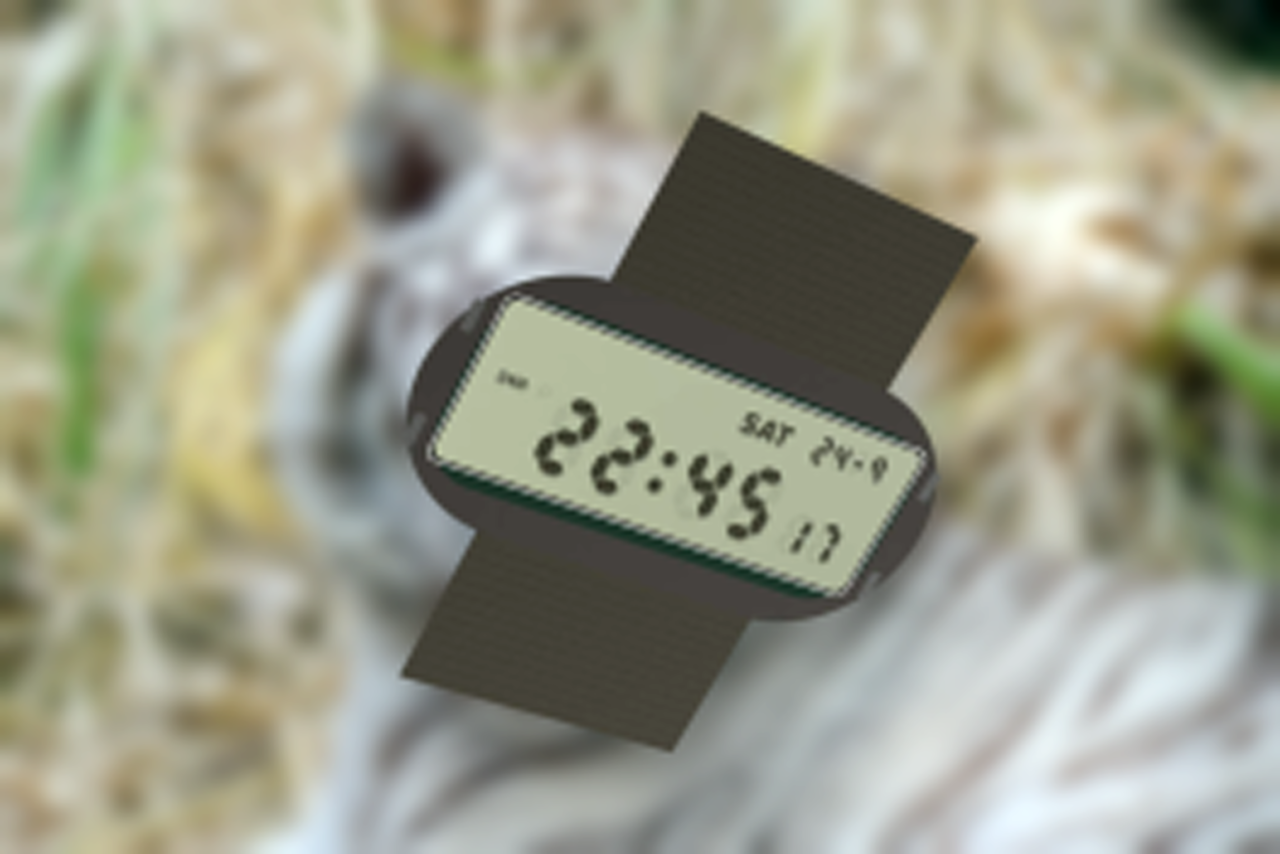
22:45:17
